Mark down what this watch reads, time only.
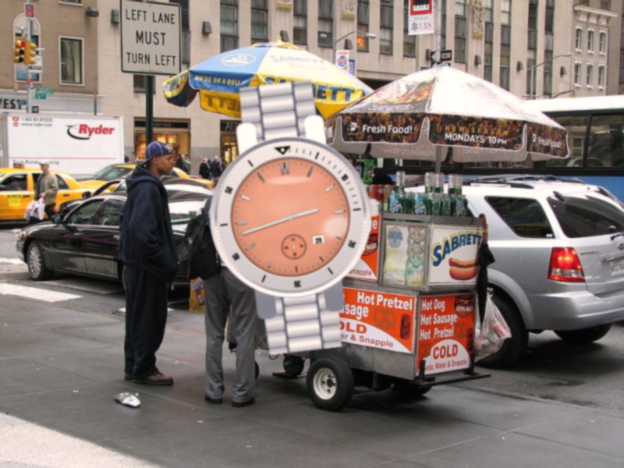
2:43
